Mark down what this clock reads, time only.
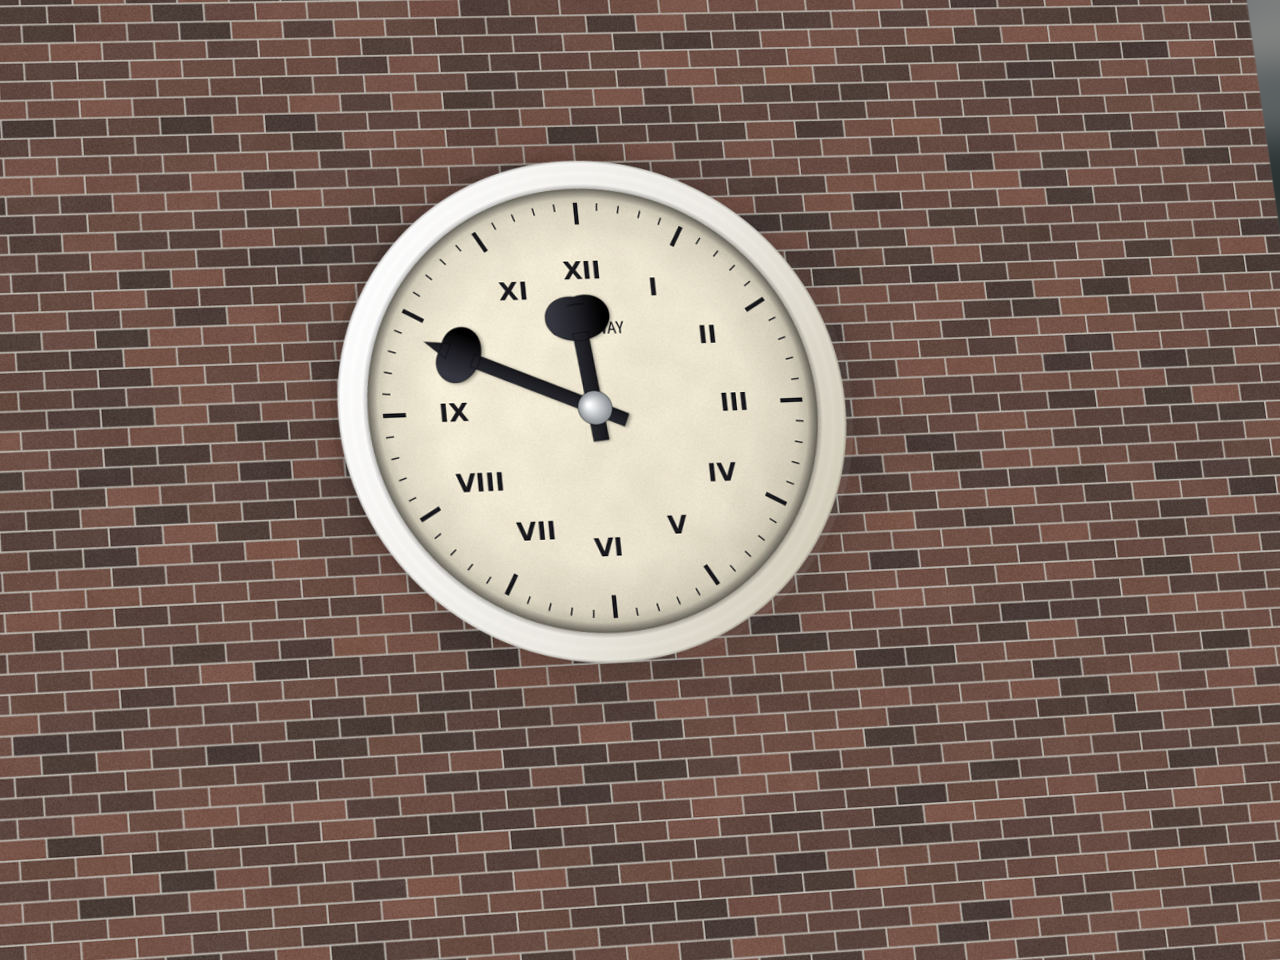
11:49
